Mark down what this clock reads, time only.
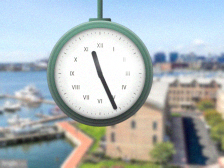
11:26
